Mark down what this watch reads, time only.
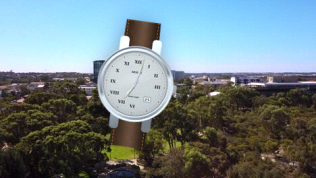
7:02
